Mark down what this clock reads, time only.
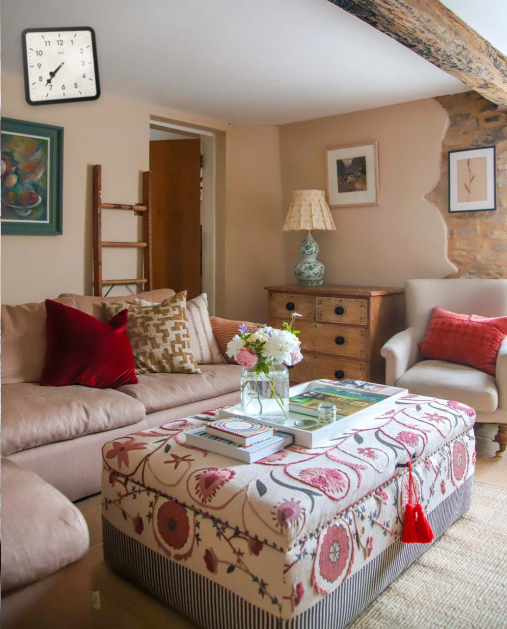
7:37
